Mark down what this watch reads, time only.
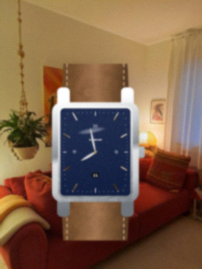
7:58
